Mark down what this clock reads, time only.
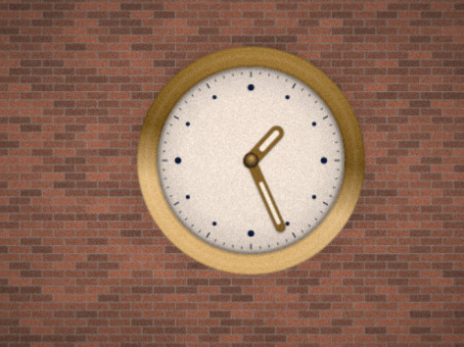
1:26
